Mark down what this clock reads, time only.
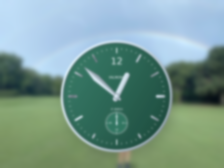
12:52
